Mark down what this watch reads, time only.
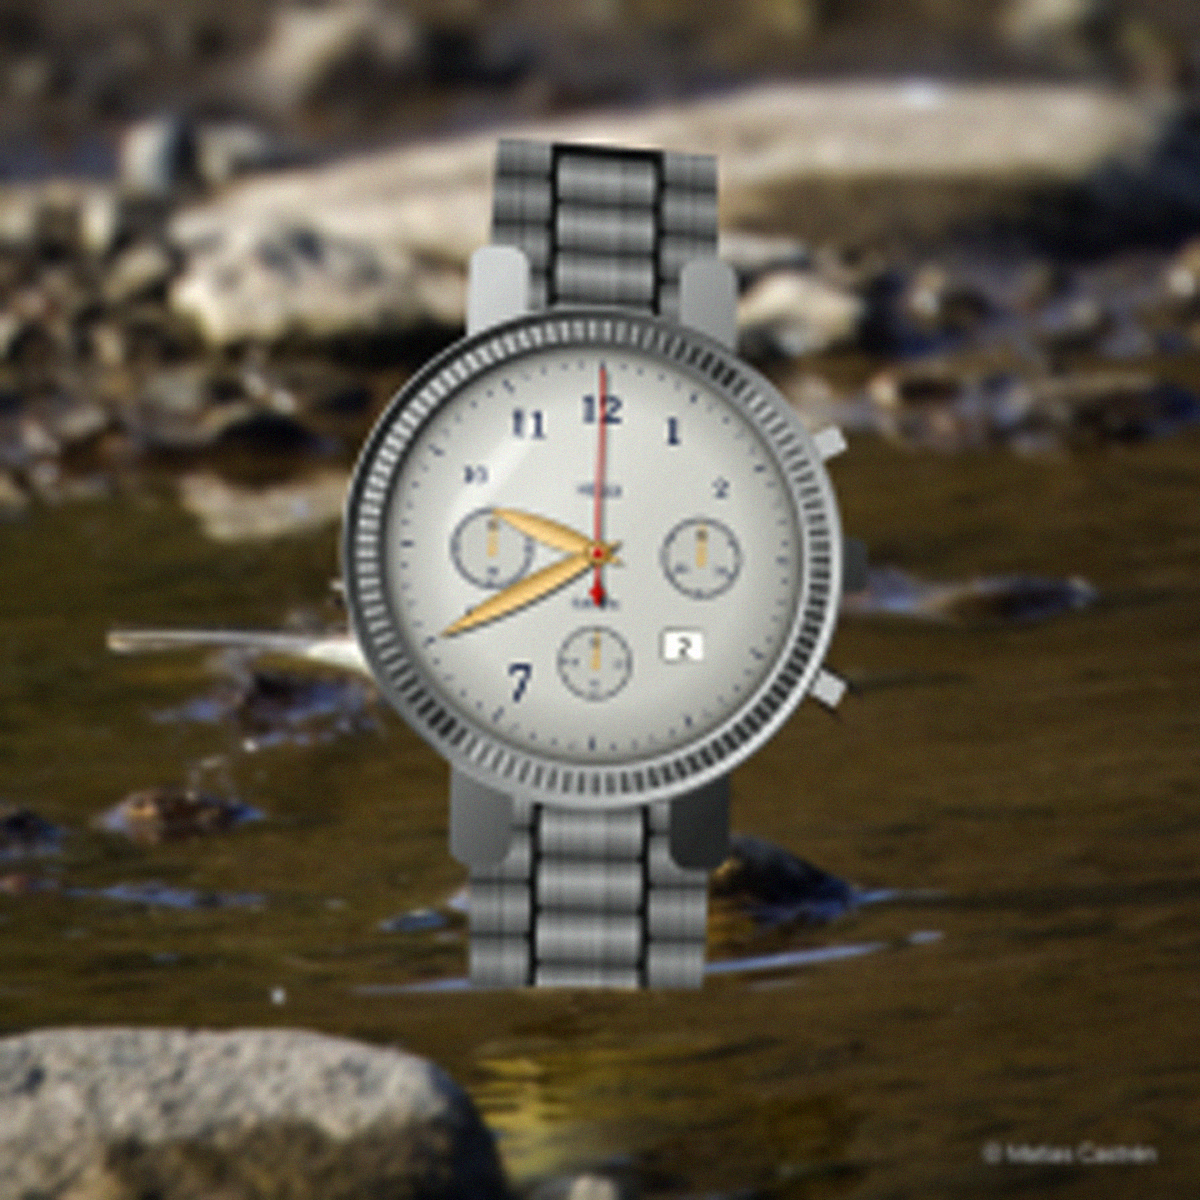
9:40
